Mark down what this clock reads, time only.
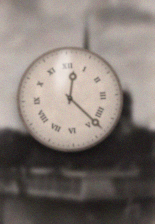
12:23
